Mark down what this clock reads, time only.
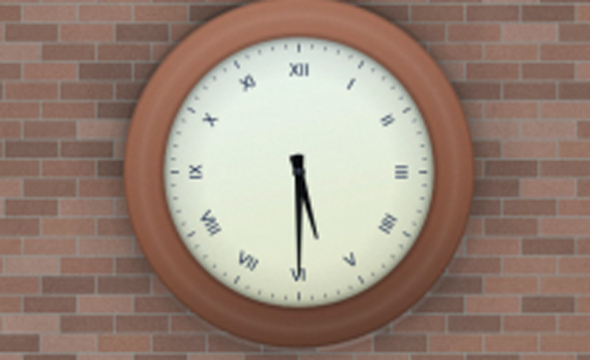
5:30
